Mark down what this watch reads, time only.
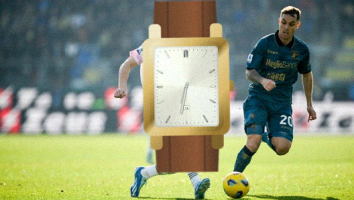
6:32
